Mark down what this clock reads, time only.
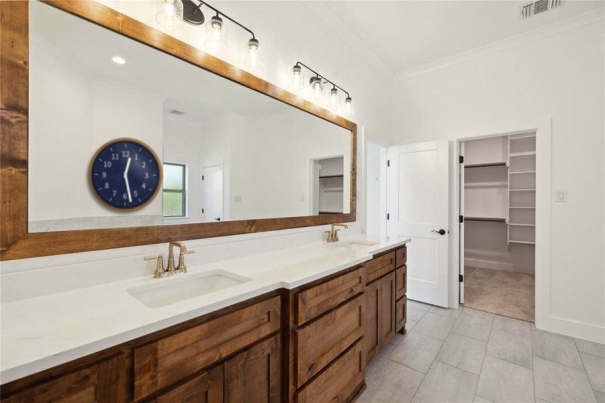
12:28
